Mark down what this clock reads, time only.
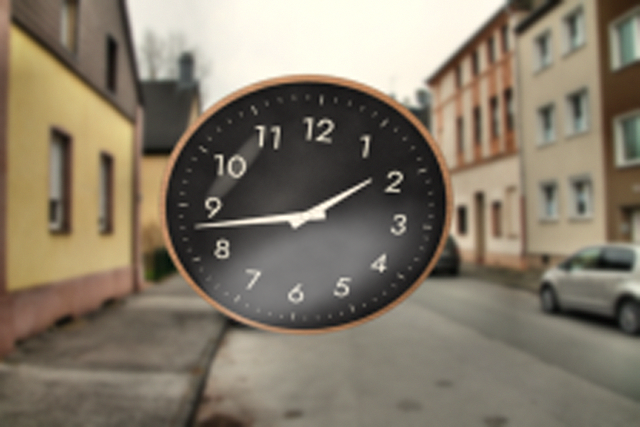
1:43
